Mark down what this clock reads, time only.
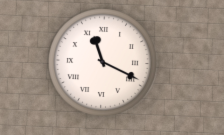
11:19
